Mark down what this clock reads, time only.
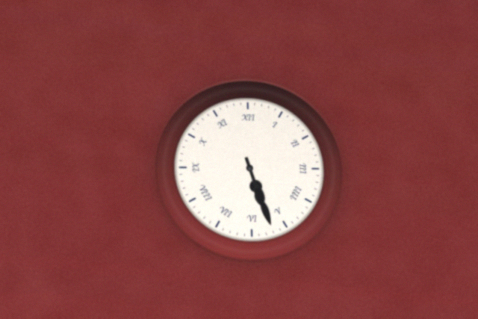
5:27
